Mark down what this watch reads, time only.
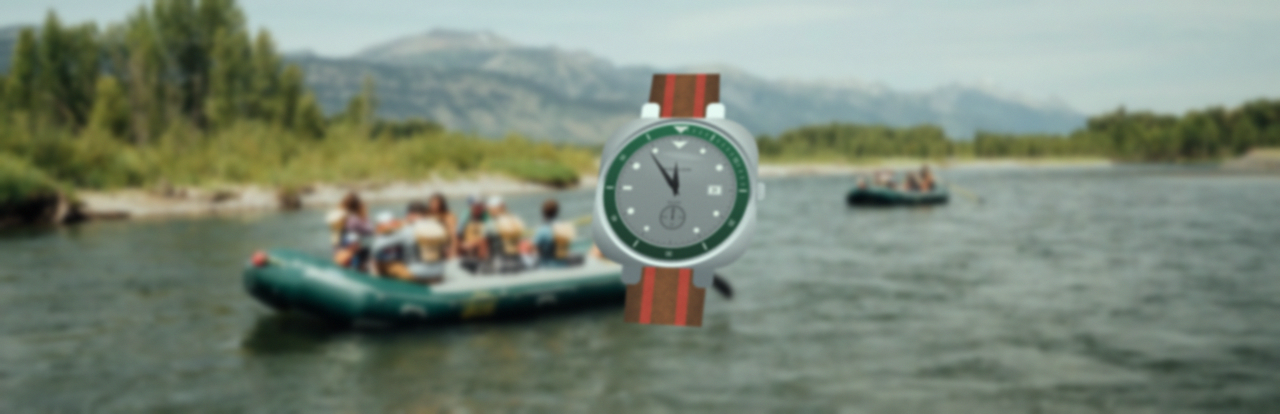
11:54
